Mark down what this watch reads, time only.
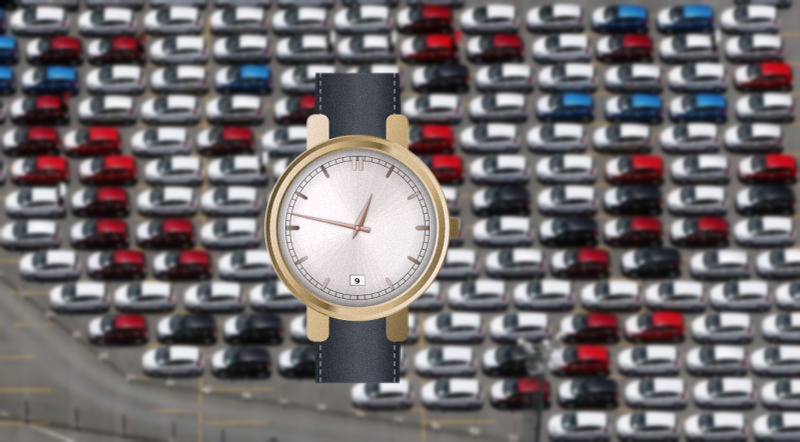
12:47
